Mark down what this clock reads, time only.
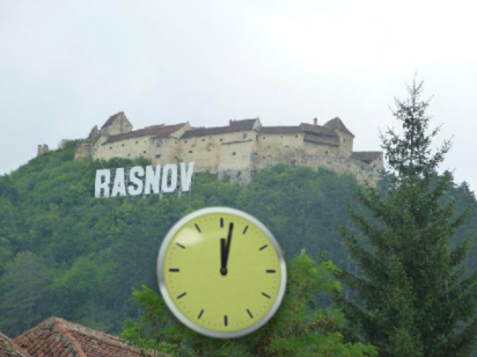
12:02
